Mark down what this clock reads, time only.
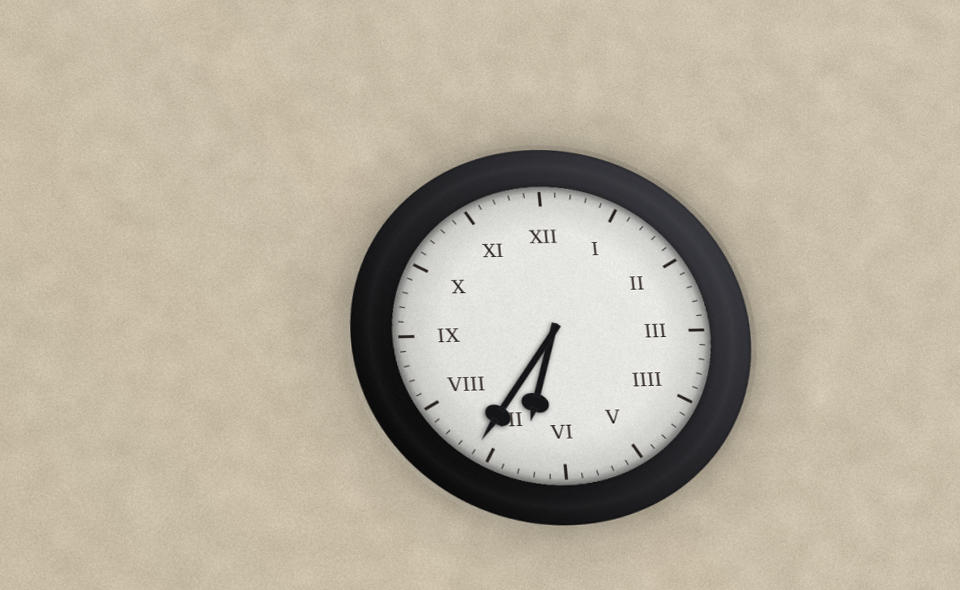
6:36
